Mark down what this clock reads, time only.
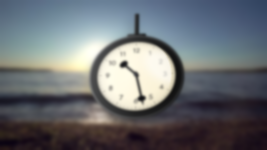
10:28
